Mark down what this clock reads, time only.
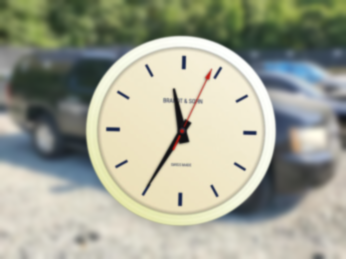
11:35:04
